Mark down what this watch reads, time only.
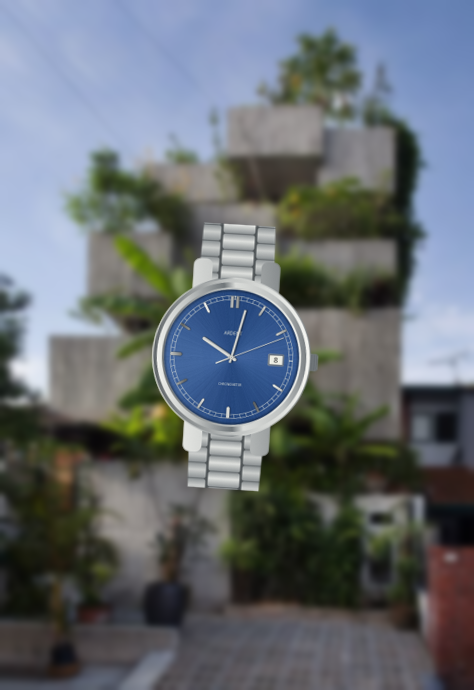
10:02:11
